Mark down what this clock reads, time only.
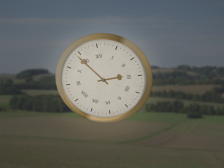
2:54
